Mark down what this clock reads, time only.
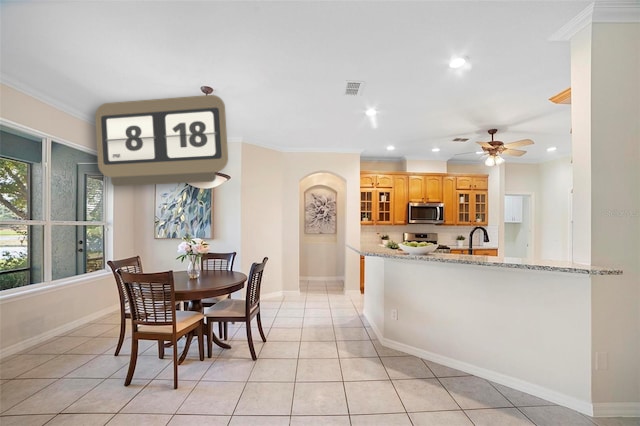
8:18
